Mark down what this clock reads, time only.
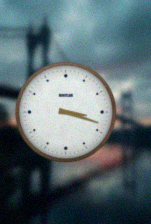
3:18
